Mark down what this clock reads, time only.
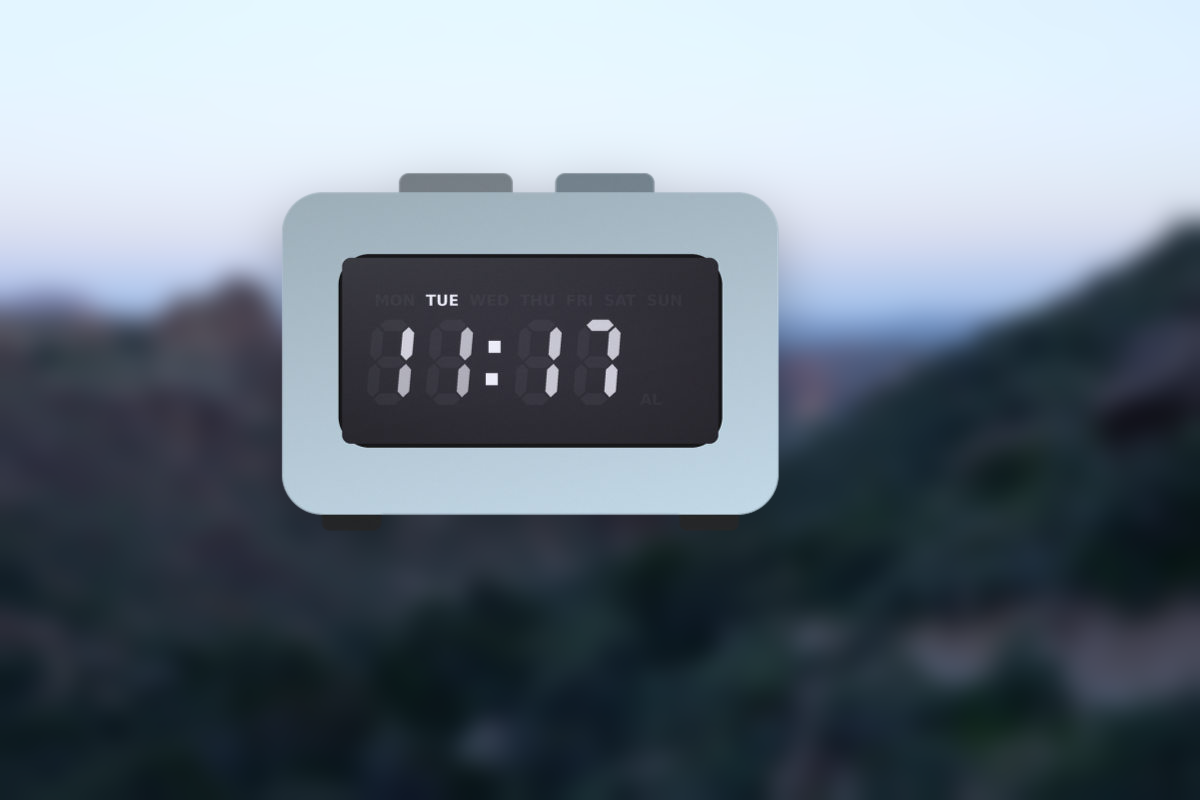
11:17
